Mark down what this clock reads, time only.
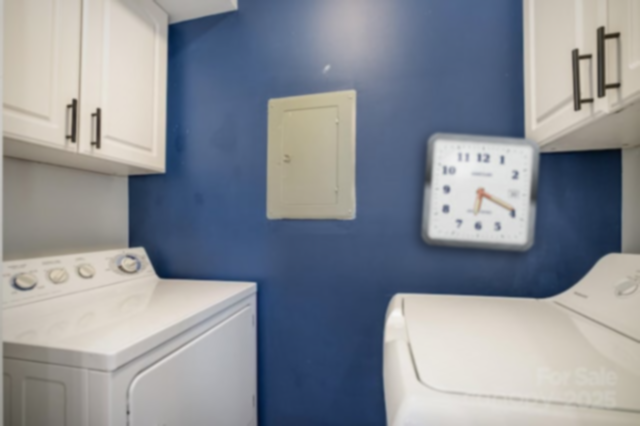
6:19
